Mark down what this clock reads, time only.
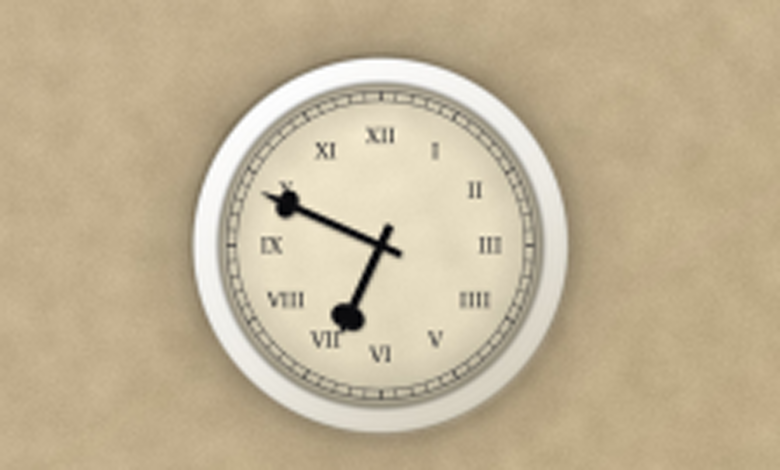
6:49
